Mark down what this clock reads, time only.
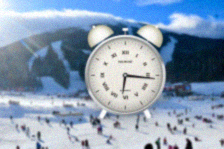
6:16
